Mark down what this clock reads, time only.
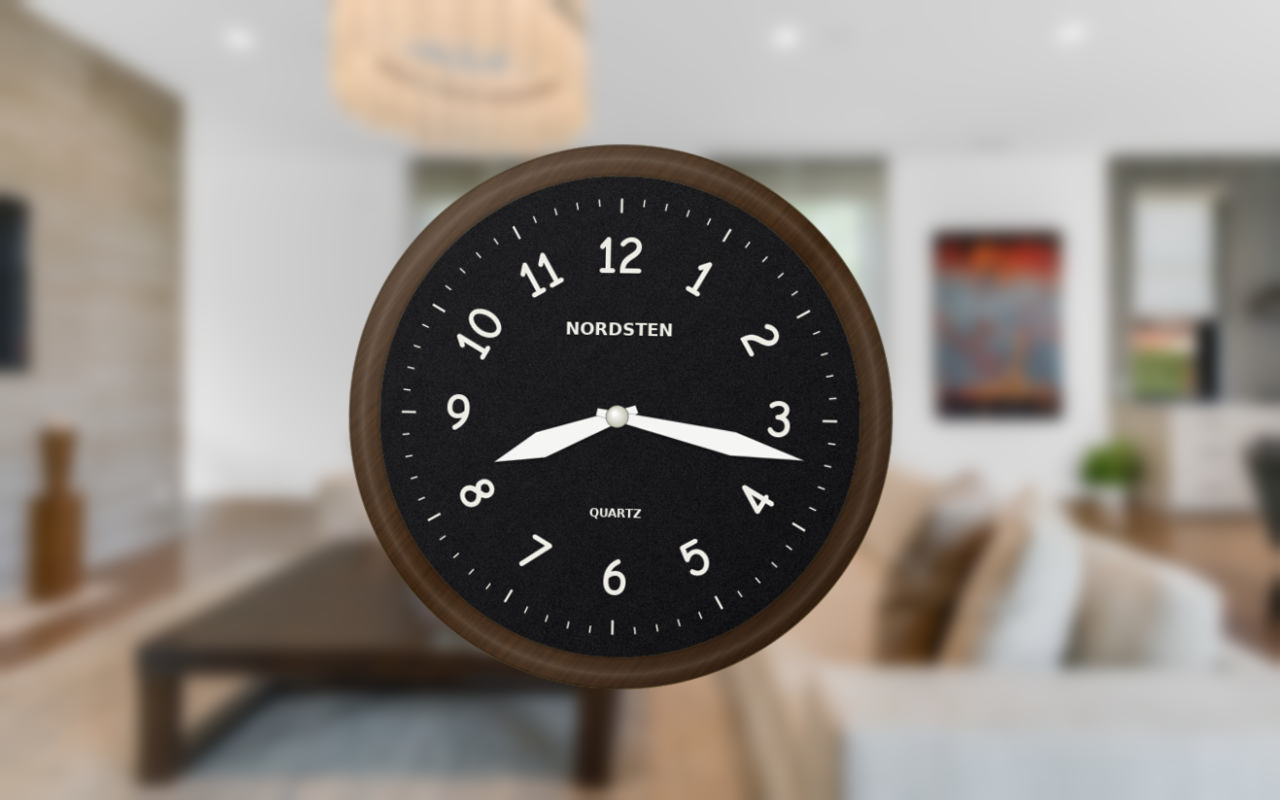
8:17
